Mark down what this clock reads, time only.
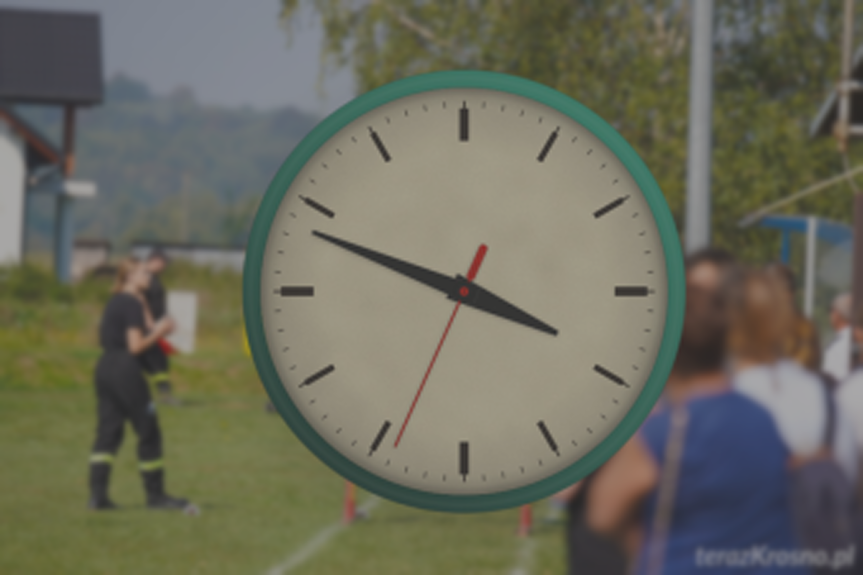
3:48:34
